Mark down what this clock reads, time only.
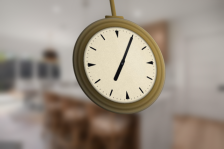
7:05
